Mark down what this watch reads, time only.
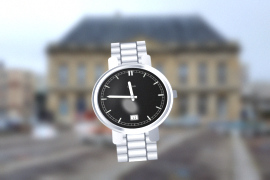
11:46
